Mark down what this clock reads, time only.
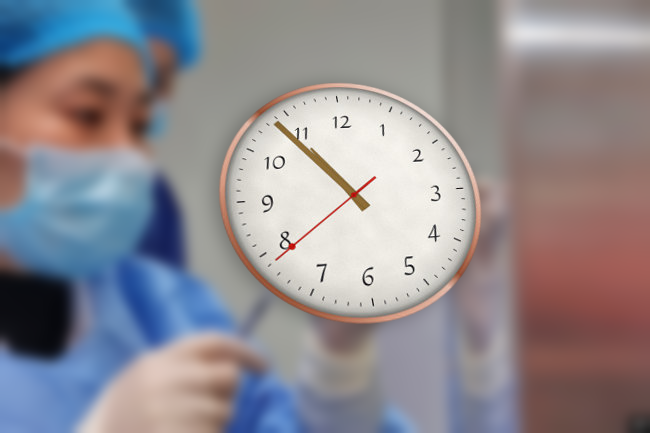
10:53:39
